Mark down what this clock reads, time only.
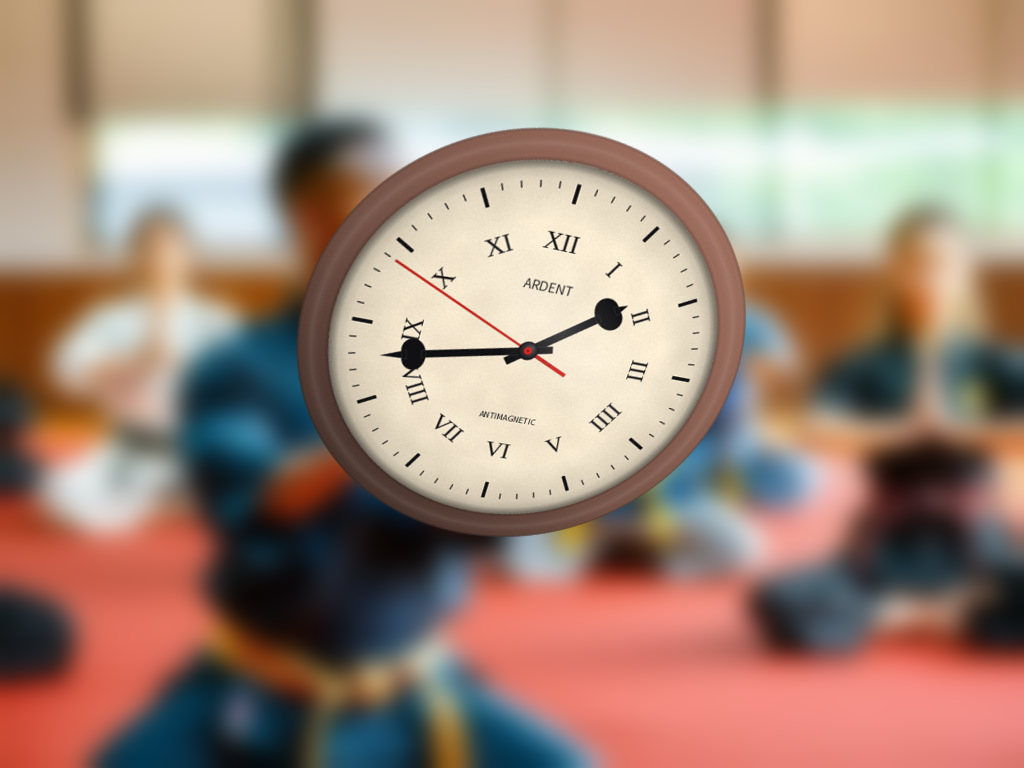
1:42:49
